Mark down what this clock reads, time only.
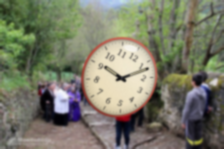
9:07
